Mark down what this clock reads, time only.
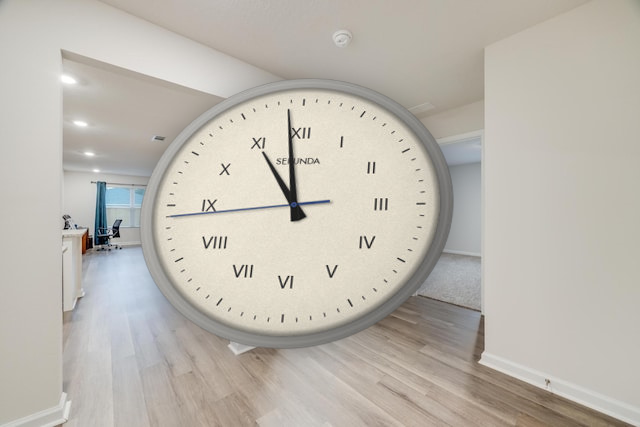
10:58:44
